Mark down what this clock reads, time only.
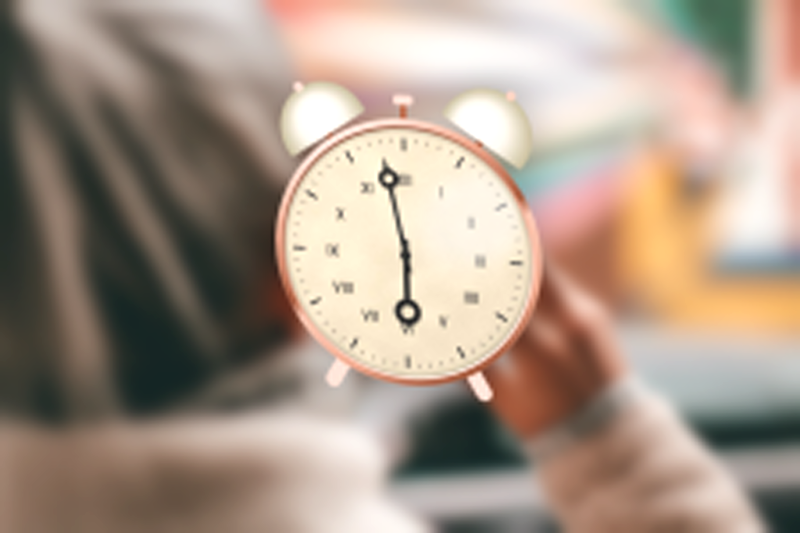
5:58
